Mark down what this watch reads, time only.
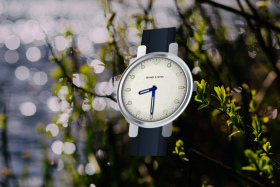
8:30
